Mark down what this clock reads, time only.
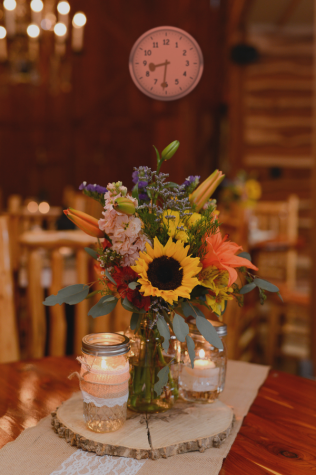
8:31
